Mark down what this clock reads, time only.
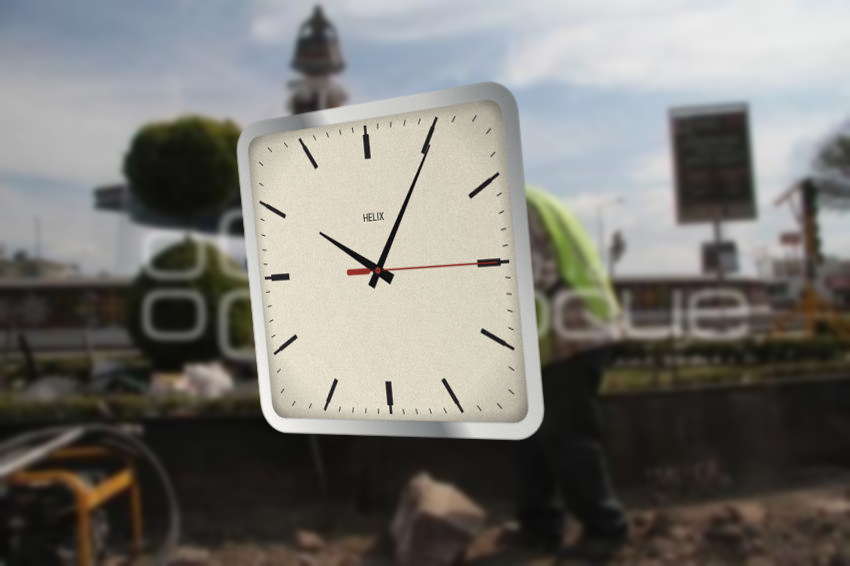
10:05:15
